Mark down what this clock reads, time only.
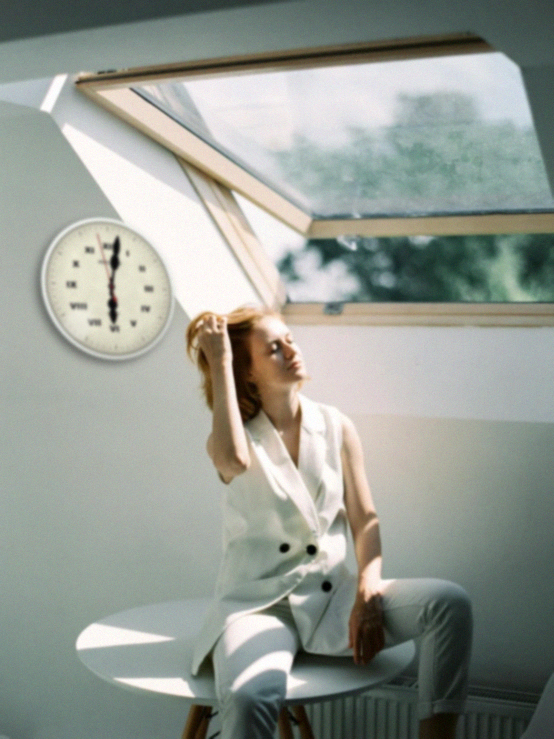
6:01:58
